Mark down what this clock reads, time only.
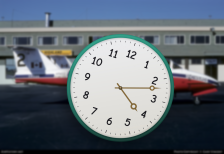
4:12
